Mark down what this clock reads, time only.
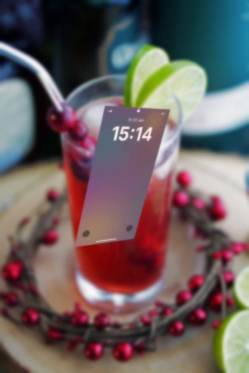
15:14
